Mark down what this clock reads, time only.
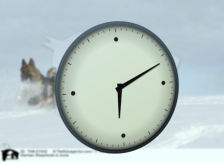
6:11
